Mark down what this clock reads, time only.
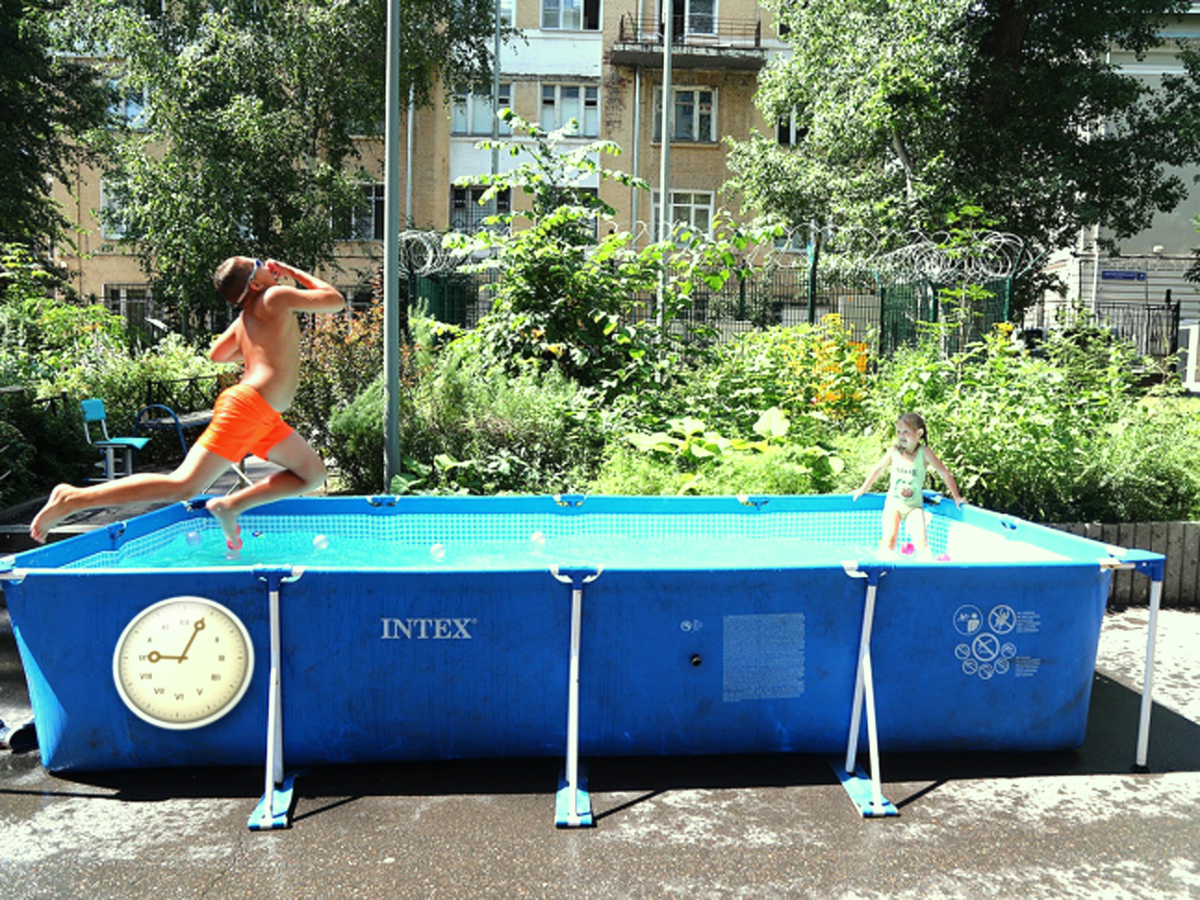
9:04
